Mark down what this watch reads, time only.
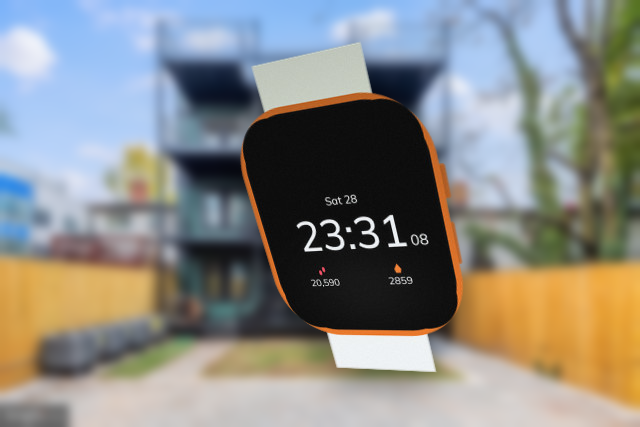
23:31:08
